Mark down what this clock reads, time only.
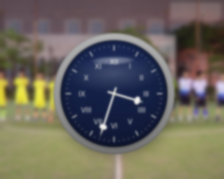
3:33
